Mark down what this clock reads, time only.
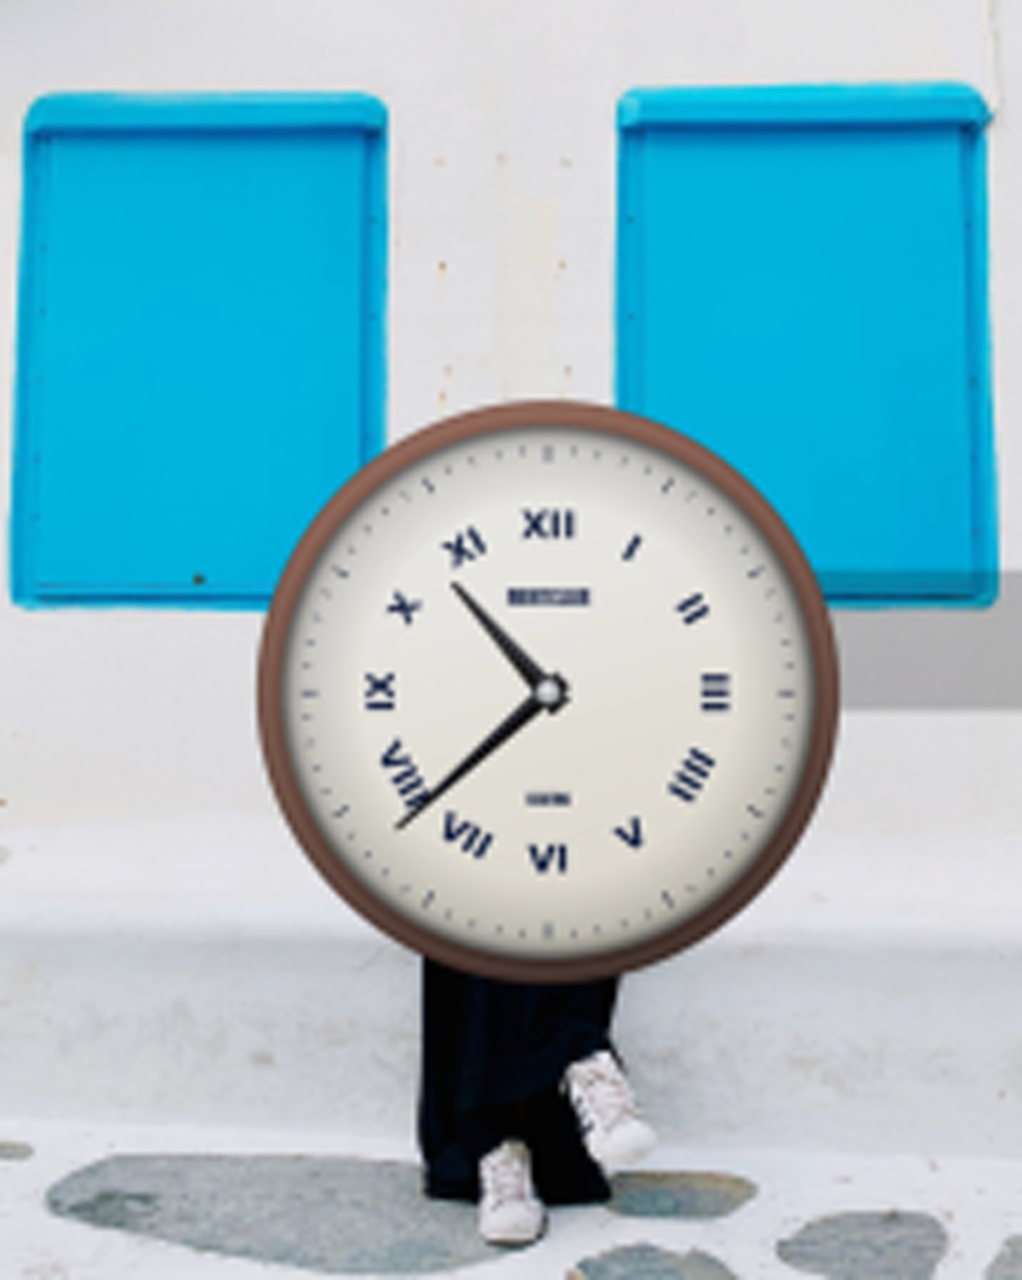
10:38
